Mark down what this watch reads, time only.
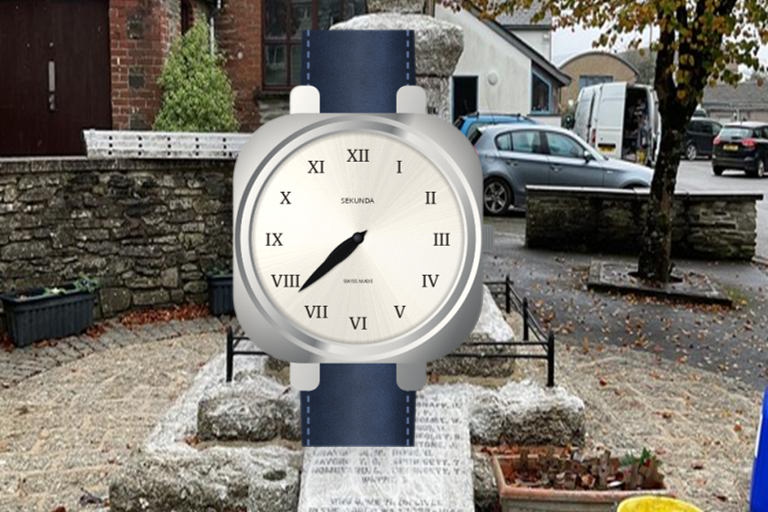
7:38
